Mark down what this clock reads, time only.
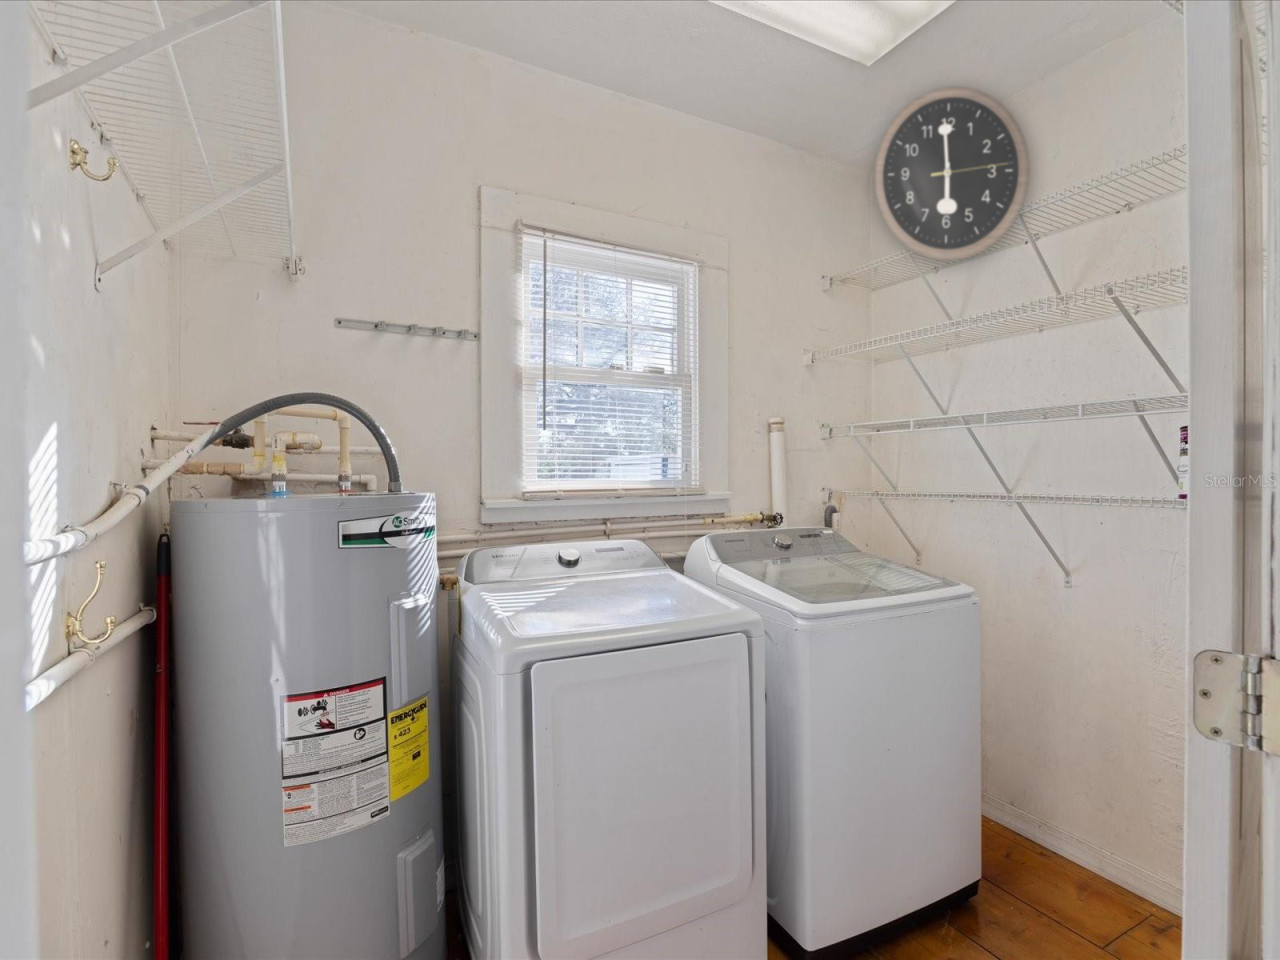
5:59:14
